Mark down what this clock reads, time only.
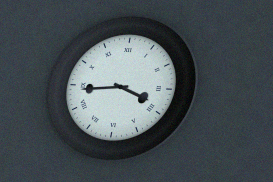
3:44
